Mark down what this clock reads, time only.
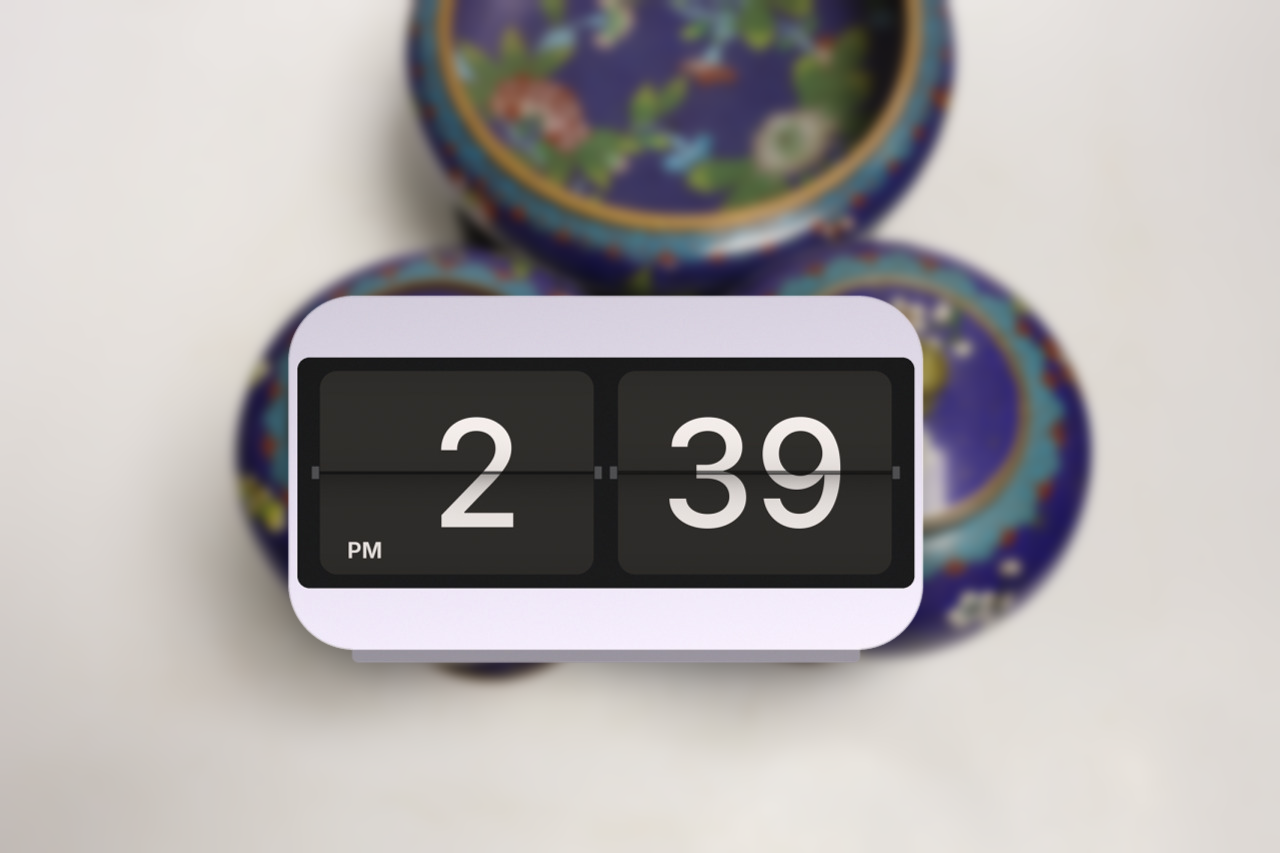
2:39
